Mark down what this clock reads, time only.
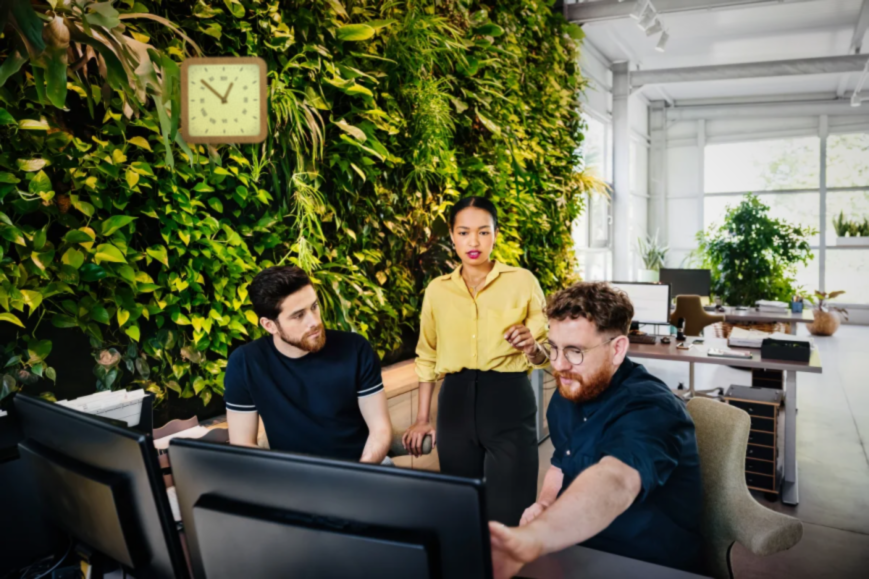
12:52
